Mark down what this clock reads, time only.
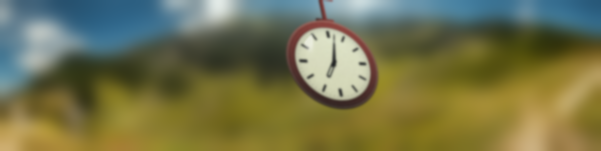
7:02
